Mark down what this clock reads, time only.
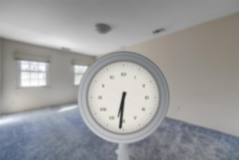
6:31
